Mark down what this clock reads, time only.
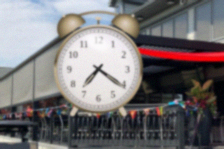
7:21
